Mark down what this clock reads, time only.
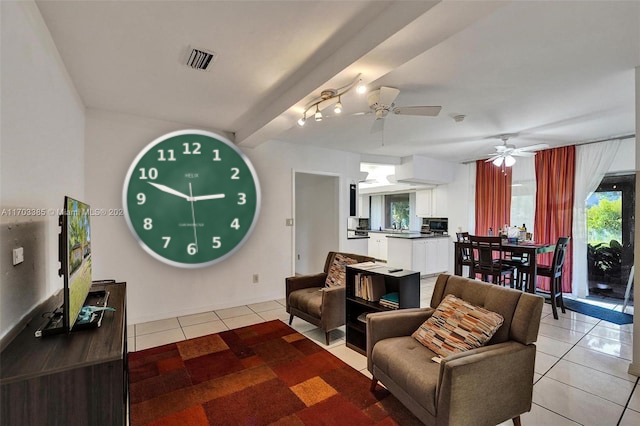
2:48:29
